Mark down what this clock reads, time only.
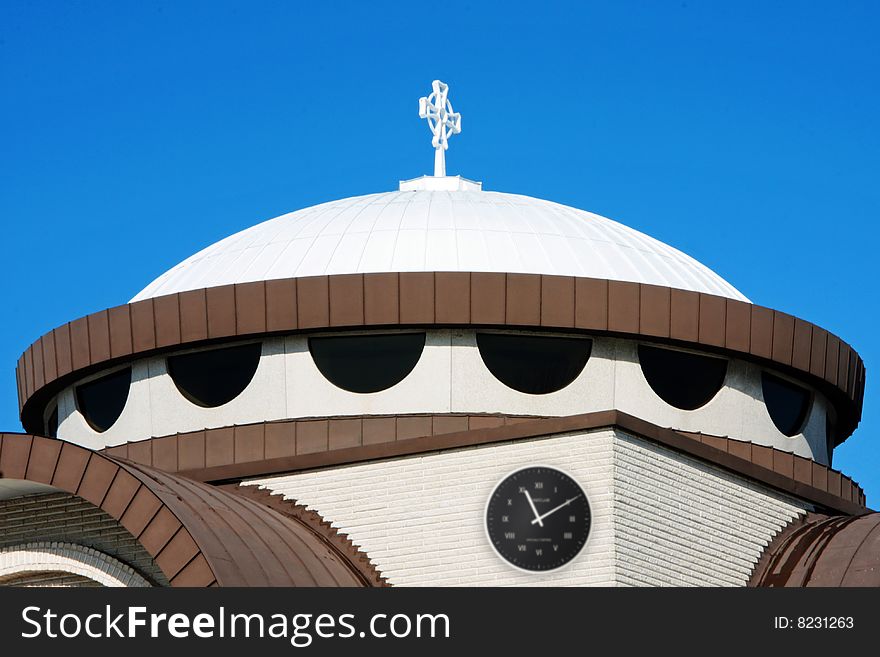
11:10
